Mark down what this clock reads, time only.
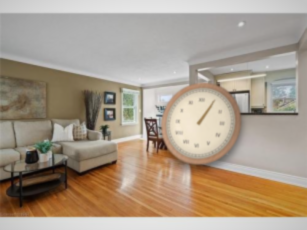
1:05
